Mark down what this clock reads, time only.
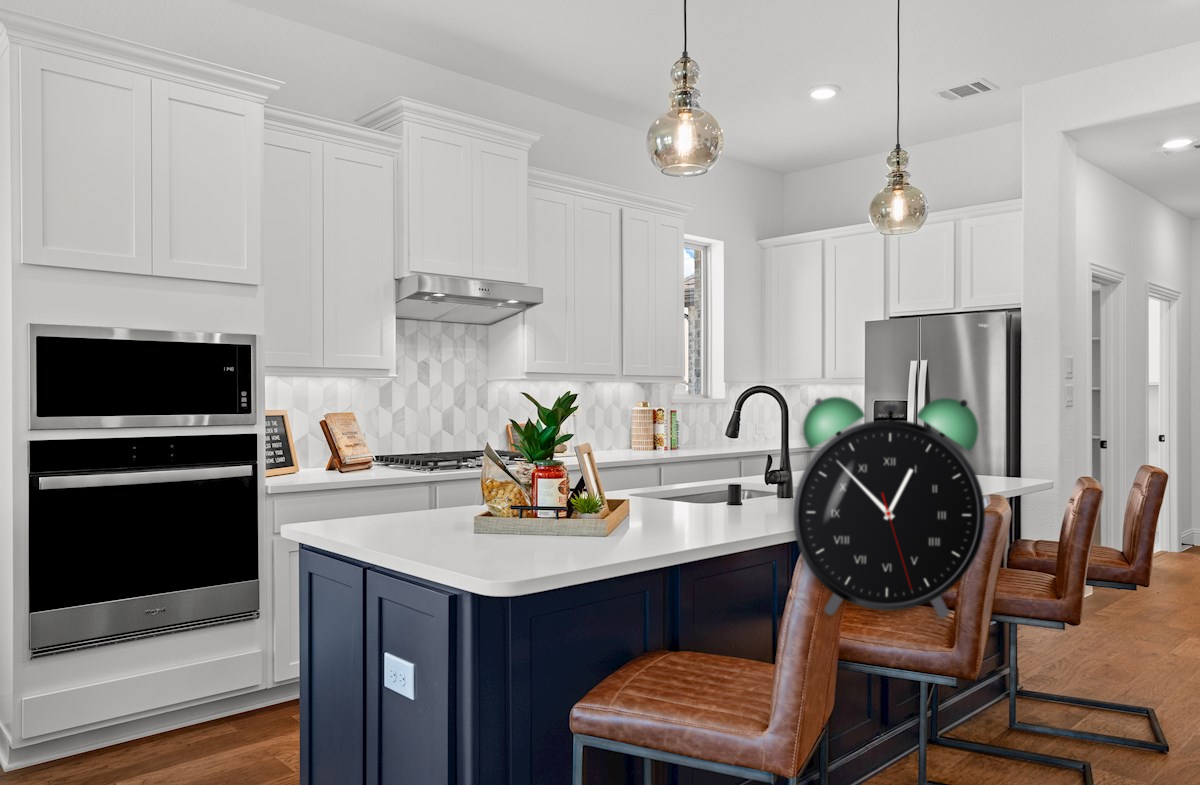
12:52:27
